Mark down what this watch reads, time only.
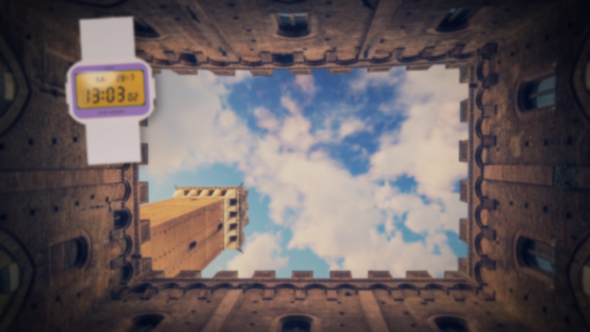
13:03
